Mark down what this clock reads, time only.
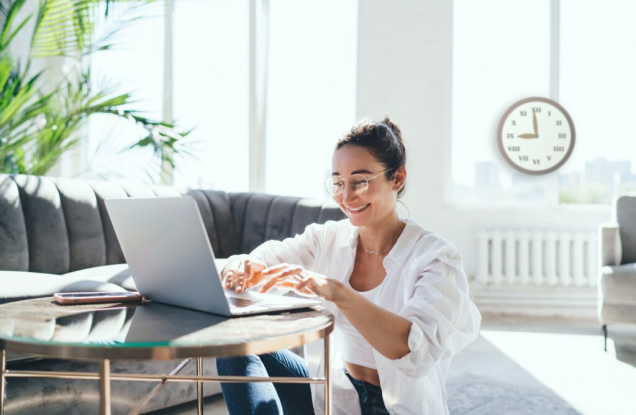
8:59
